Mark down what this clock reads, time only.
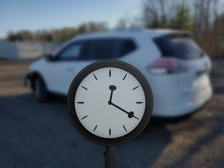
12:20
